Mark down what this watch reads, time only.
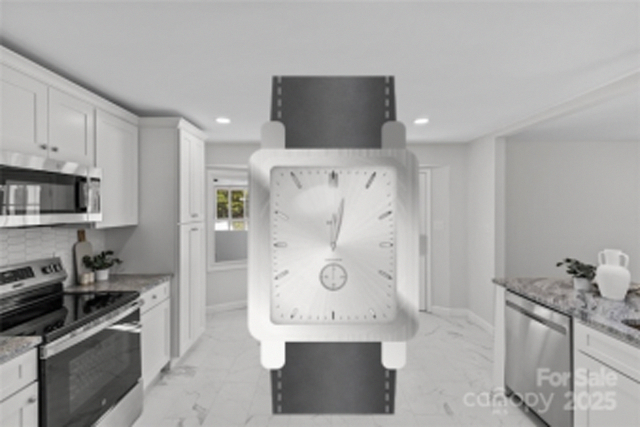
12:02
